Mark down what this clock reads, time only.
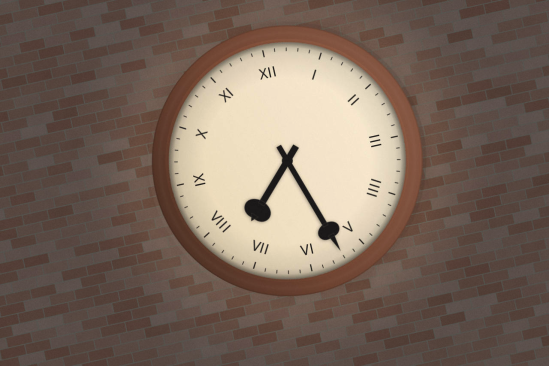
7:27
